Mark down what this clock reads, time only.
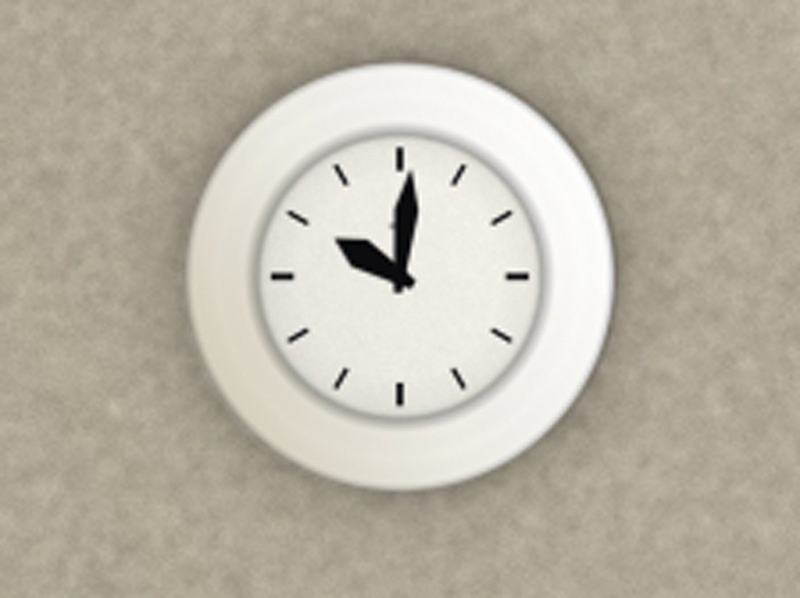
10:01
